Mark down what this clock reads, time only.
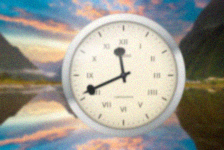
11:41
